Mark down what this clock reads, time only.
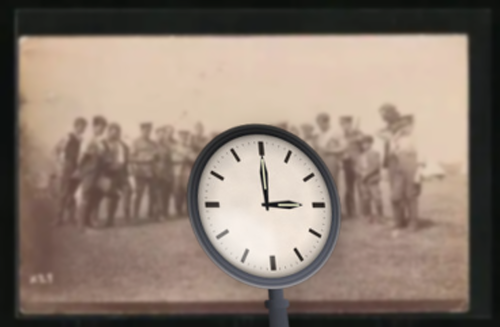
3:00
